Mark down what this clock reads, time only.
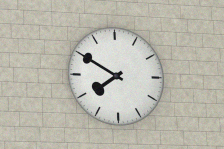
7:50
